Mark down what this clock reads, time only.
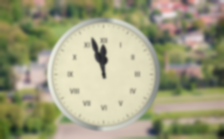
11:57
